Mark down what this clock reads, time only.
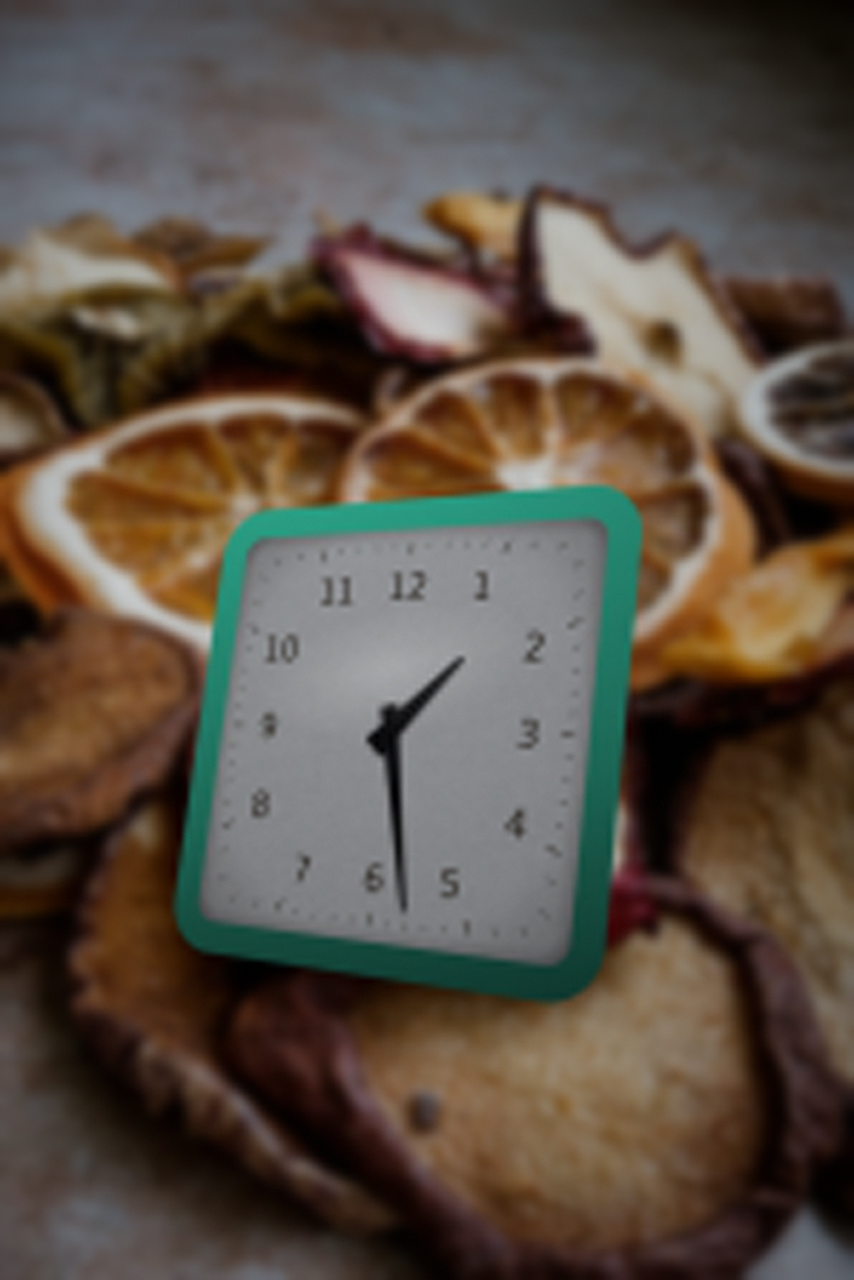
1:28
